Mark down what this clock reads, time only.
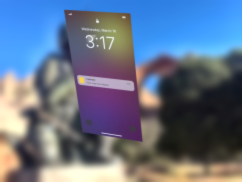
3:17
